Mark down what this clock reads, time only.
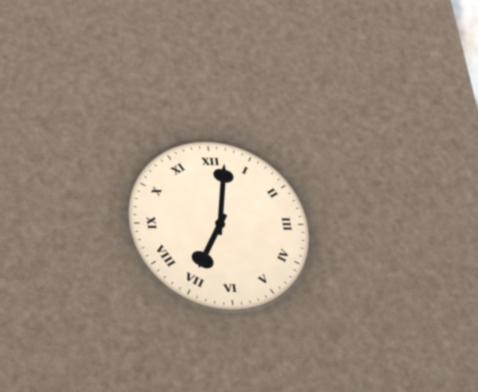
7:02
